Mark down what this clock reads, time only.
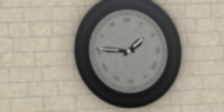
1:46
